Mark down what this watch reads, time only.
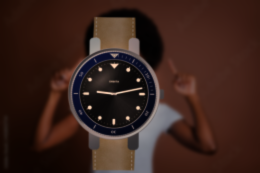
9:13
